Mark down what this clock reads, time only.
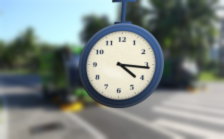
4:16
